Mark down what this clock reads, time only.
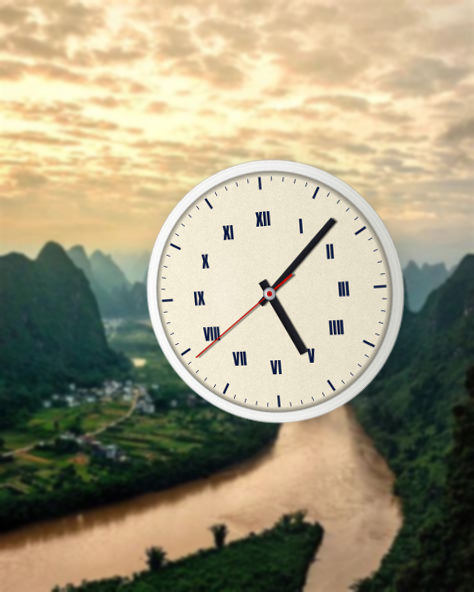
5:07:39
